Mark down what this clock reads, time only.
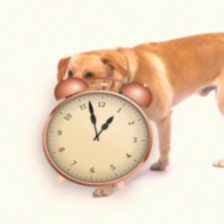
12:57
